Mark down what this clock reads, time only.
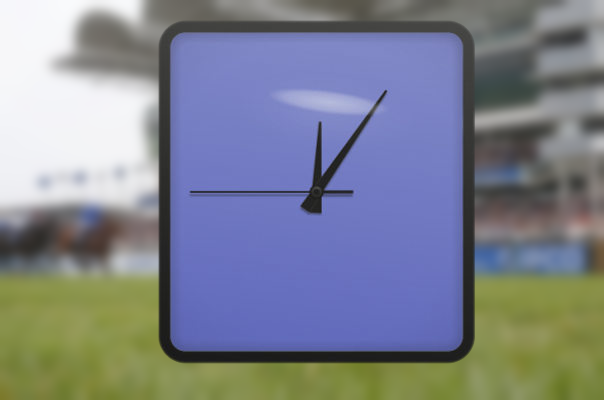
12:05:45
